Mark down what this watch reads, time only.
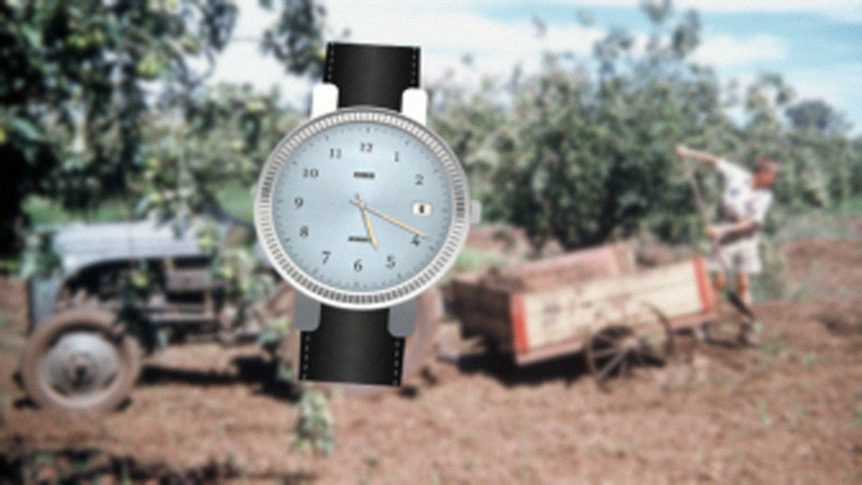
5:19
